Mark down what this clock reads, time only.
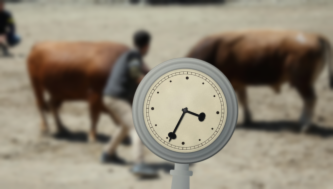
3:34
